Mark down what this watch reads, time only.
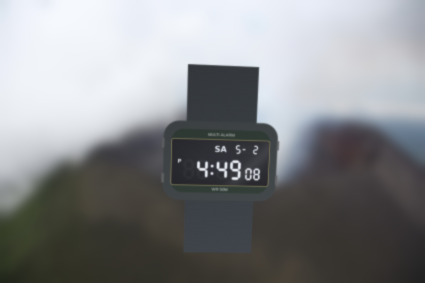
4:49:08
